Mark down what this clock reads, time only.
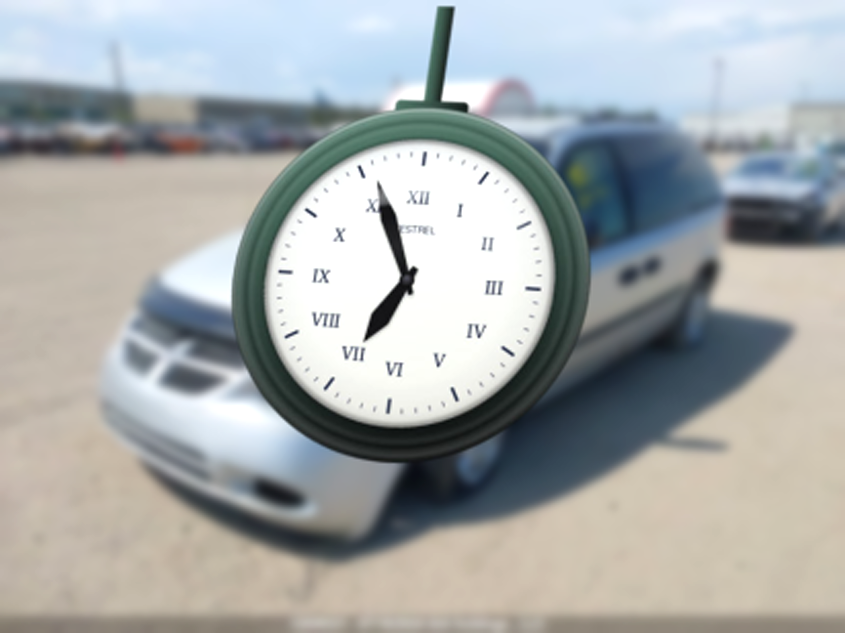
6:56
